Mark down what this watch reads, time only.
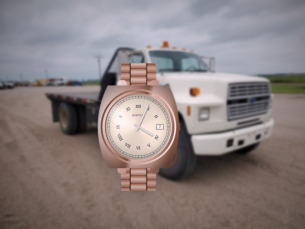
4:04
